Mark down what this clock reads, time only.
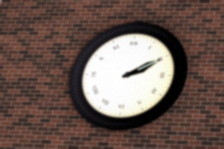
2:10
